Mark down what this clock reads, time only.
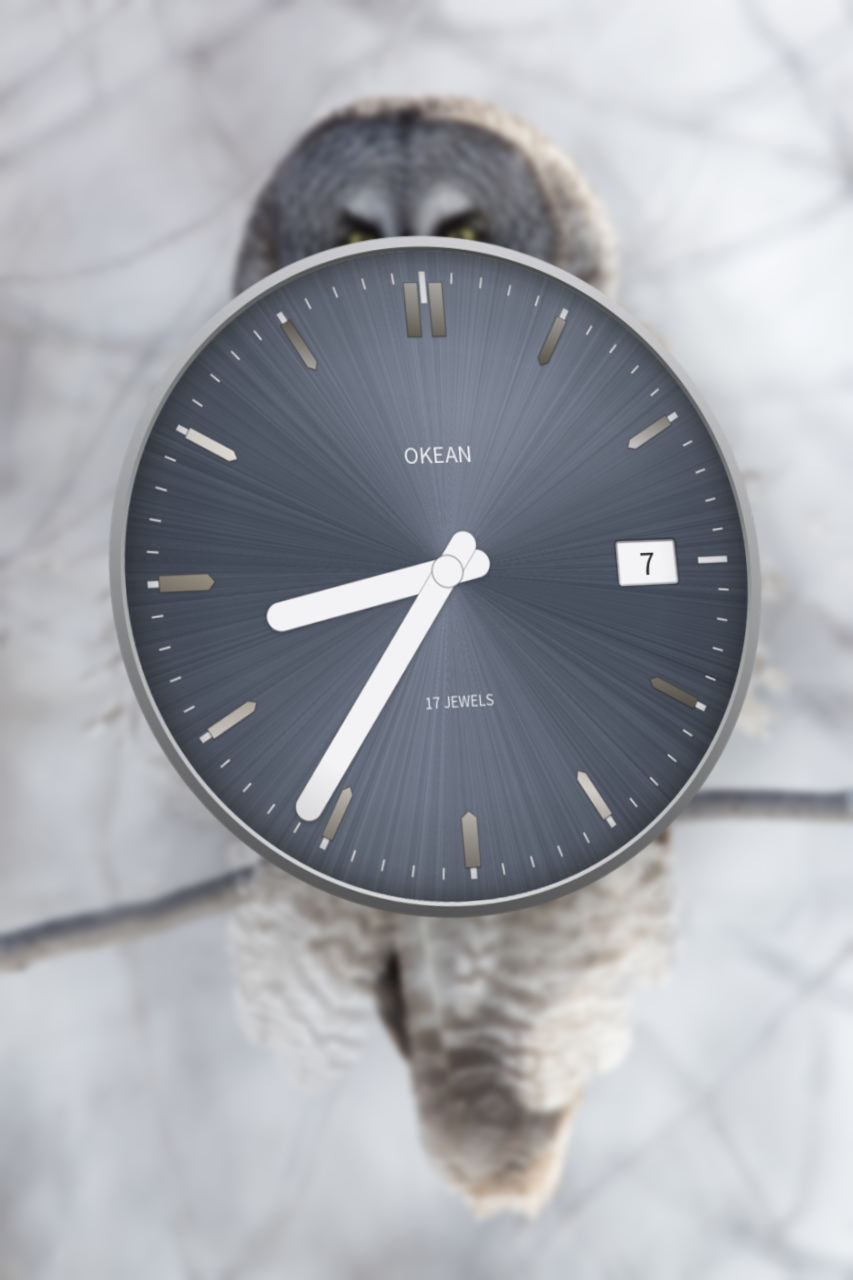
8:36
